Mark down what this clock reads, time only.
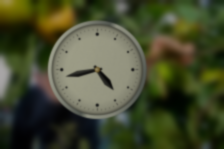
4:43
